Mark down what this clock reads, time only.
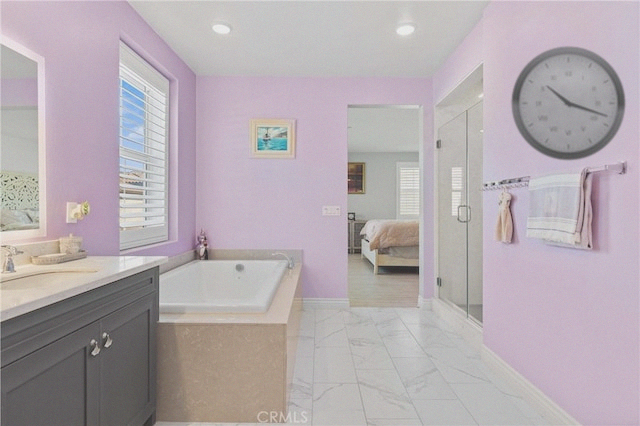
10:18
